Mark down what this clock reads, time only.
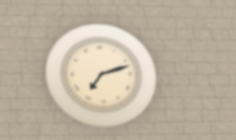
7:12
